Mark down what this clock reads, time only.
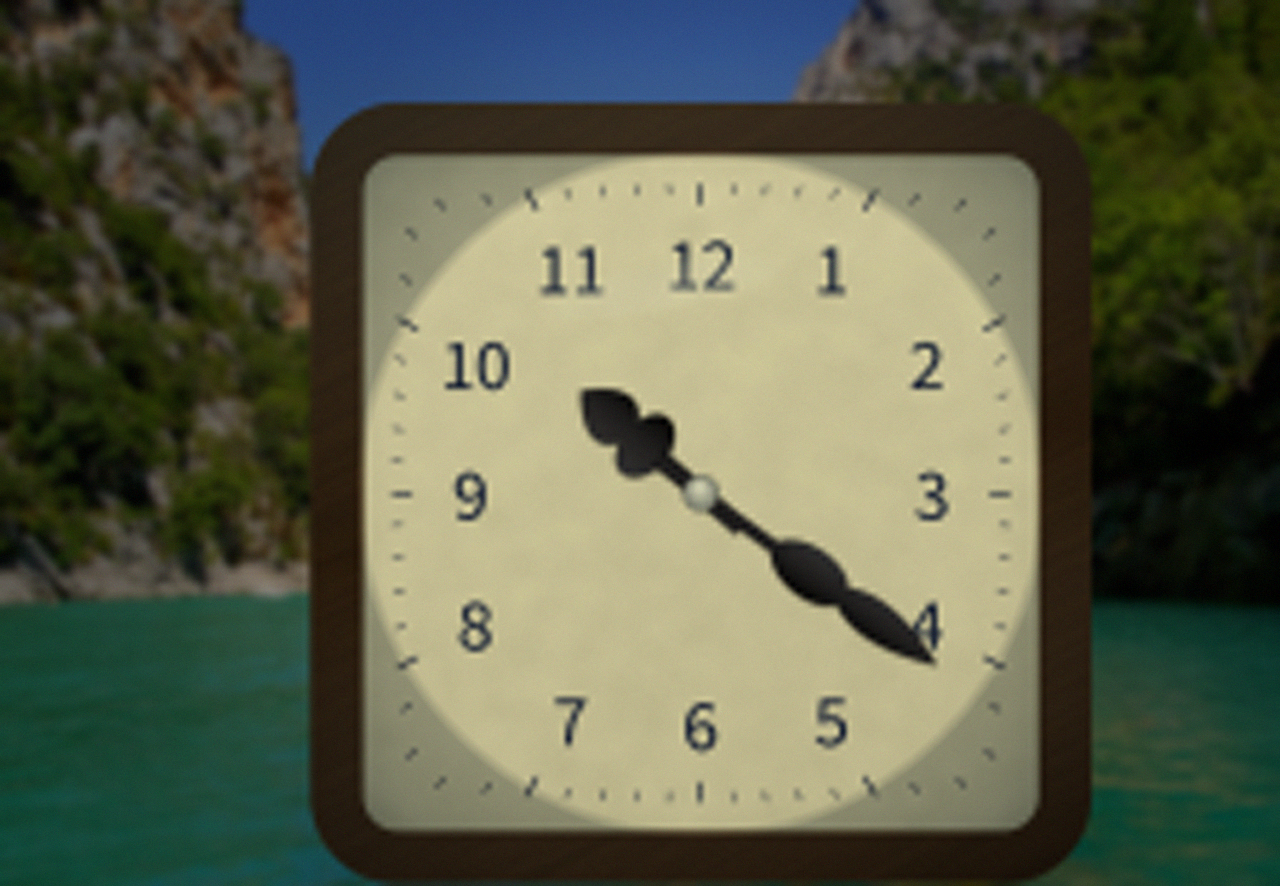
10:21
